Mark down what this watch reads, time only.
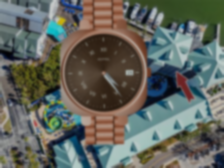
4:24
